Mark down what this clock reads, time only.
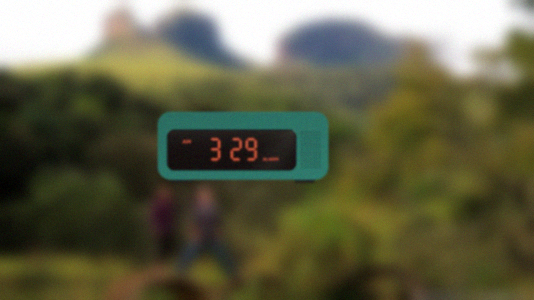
3:29
